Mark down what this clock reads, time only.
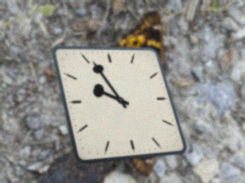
9:56
